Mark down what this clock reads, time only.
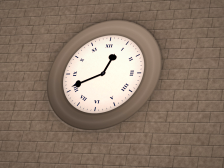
12:41
